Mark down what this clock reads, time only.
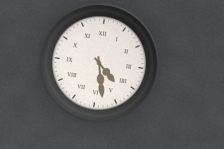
4:28
